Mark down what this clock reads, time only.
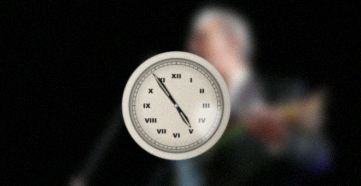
4:54
